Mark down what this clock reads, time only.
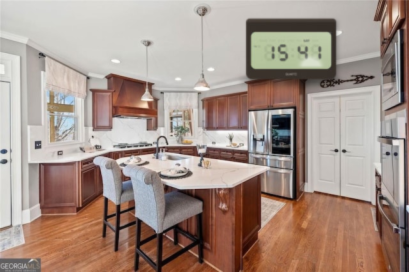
15:41
